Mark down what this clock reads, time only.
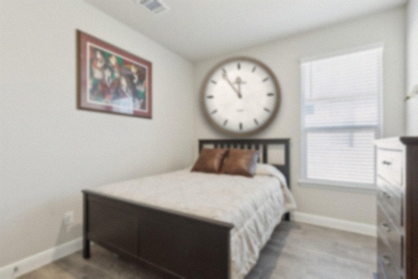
11:54
